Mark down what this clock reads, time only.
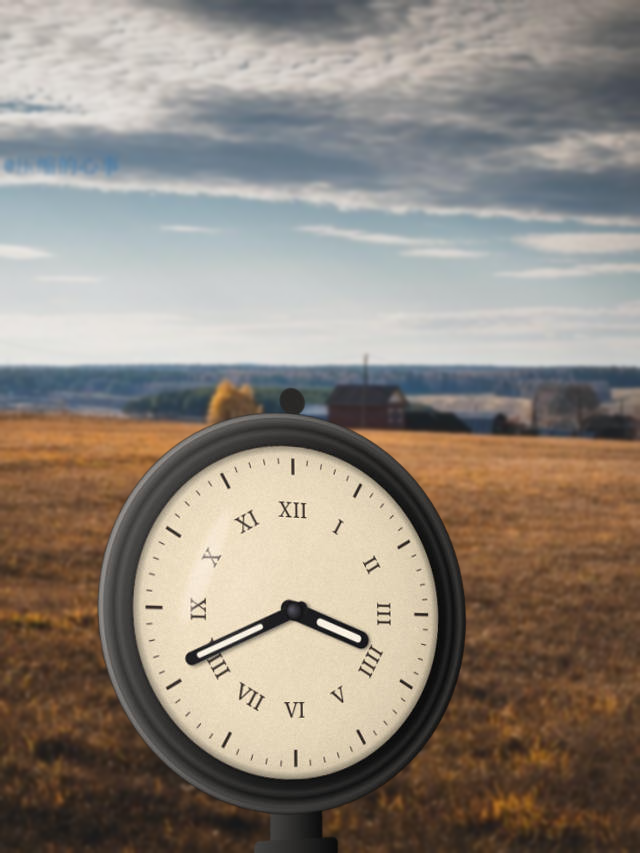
3:41
